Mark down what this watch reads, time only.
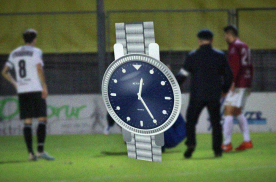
12:25
